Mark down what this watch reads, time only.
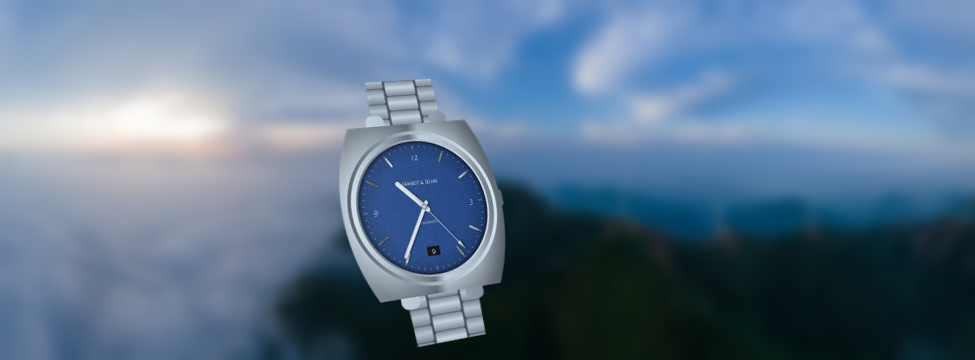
10:35:24
